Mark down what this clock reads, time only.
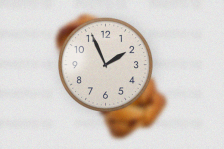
1:56
